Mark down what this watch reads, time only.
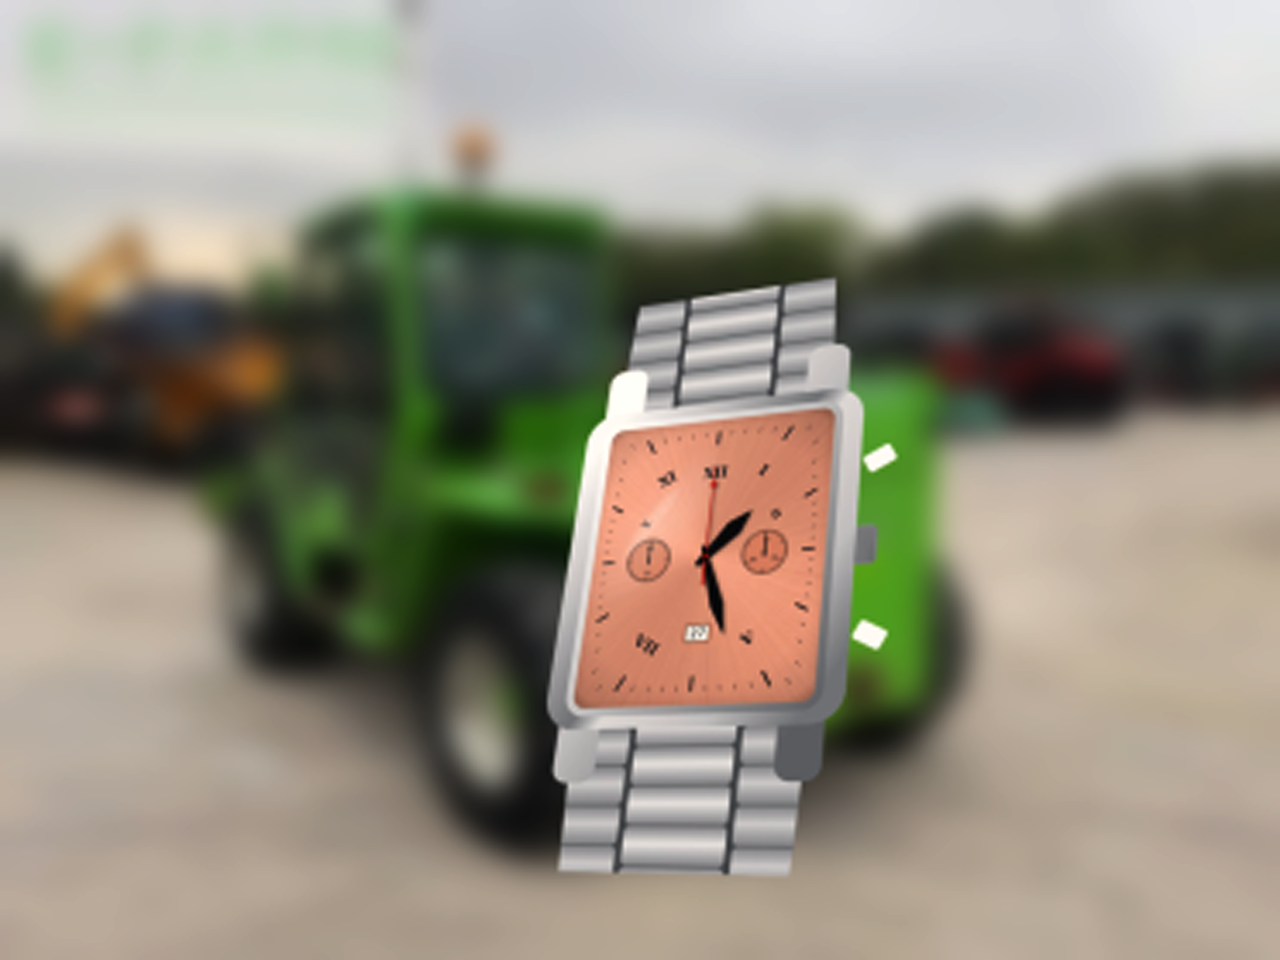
1:27
